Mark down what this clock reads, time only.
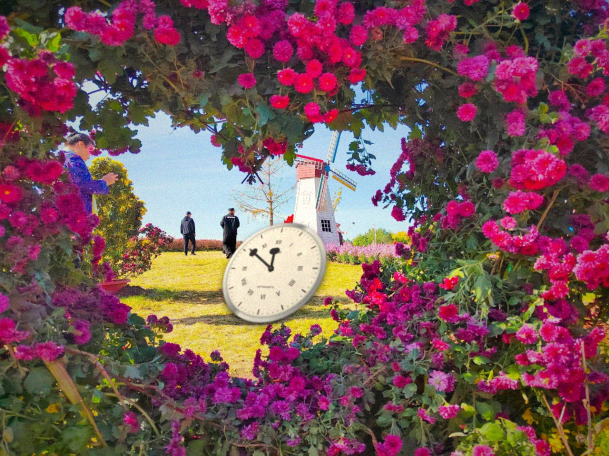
11:51
